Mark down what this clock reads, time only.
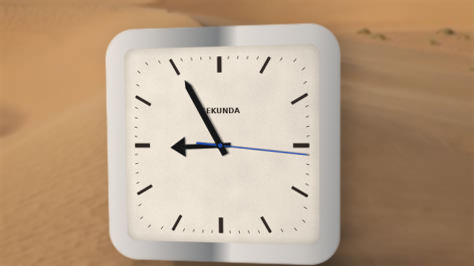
8:55:16
